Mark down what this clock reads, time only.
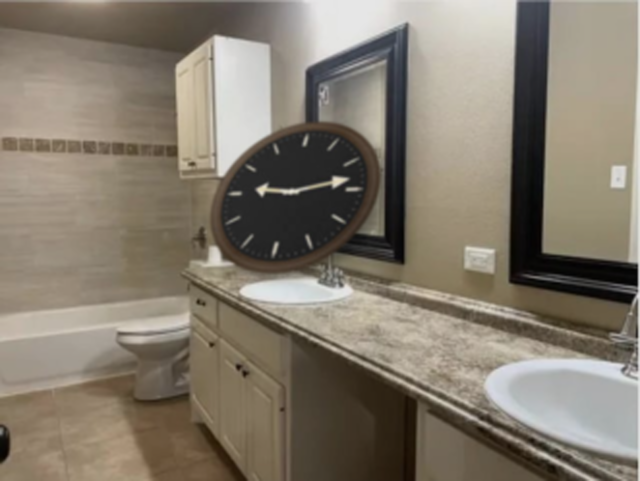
9:13
